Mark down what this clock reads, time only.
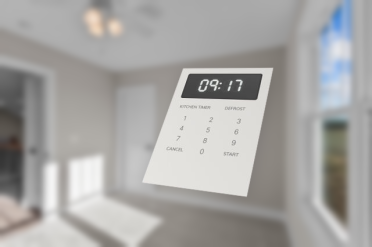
9:17
